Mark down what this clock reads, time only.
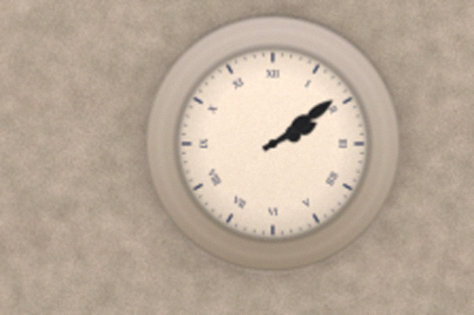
2:09
